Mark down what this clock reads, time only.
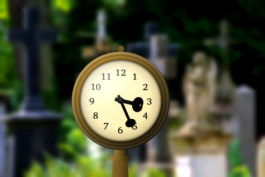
3:26
